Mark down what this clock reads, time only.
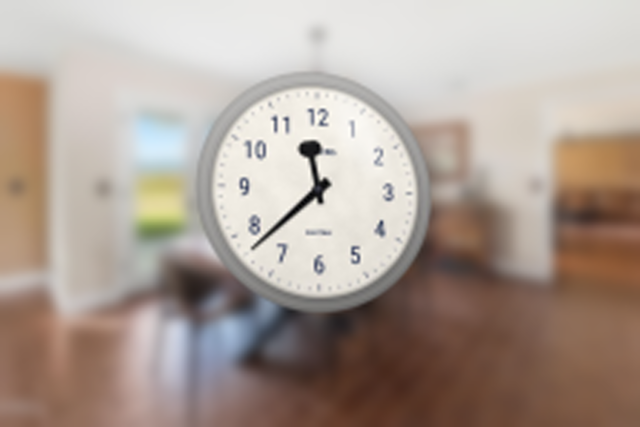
11:38
